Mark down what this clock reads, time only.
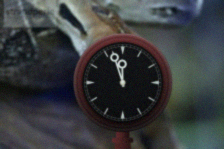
11:57
